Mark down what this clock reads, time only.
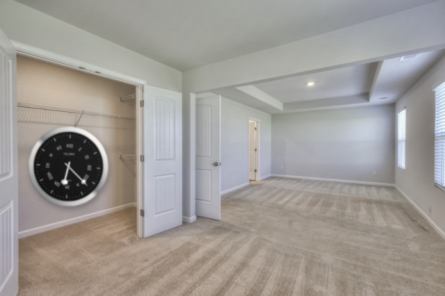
6:22
